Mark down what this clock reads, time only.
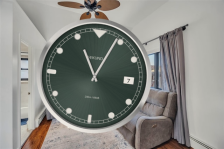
11:04
